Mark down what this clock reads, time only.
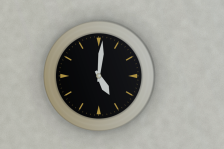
5:01
